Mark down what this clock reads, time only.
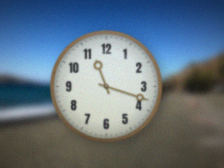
11:18
